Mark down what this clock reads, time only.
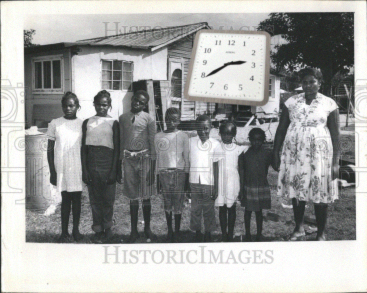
2:39
